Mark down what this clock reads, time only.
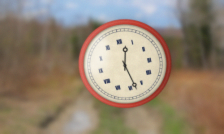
12:28
